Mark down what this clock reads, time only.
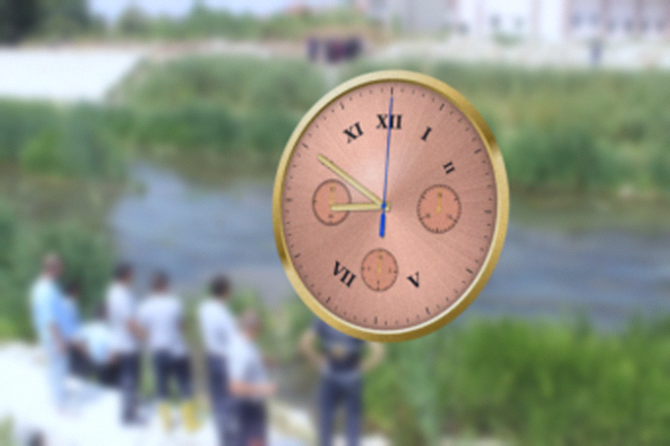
8:50
